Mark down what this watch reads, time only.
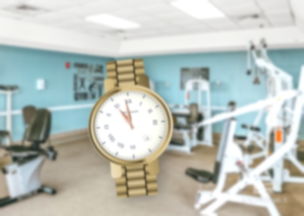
10:59
